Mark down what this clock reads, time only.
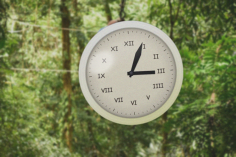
3:04
